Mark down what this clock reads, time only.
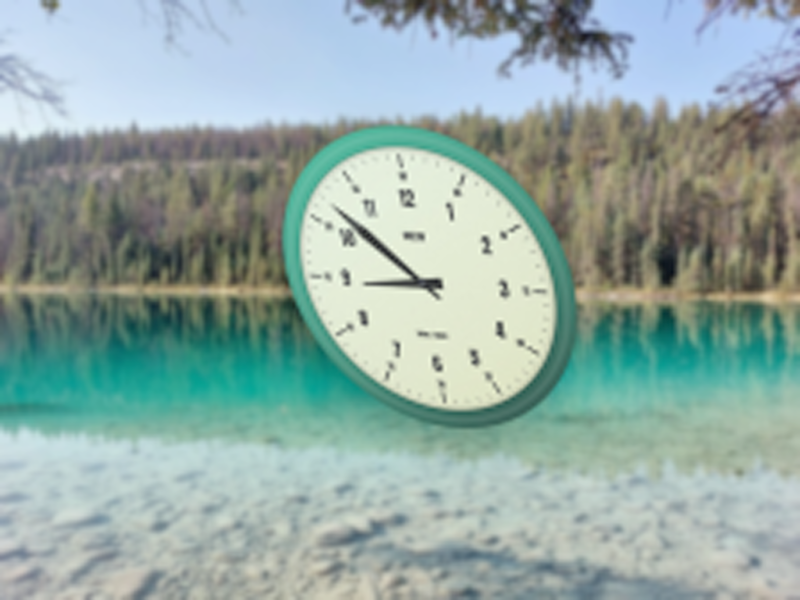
8:52
